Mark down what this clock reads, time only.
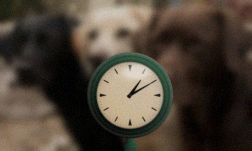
1:10
